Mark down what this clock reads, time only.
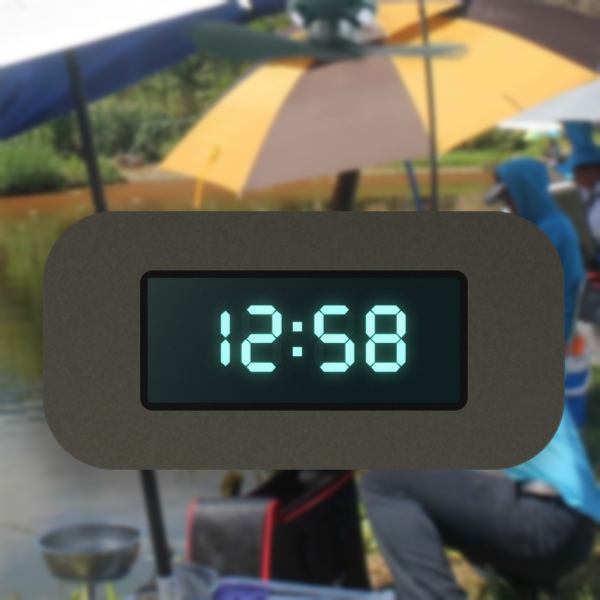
12:58
